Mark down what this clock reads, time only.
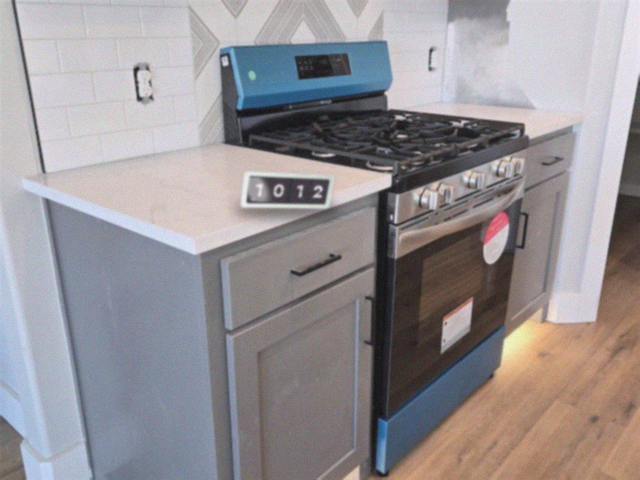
10:12
